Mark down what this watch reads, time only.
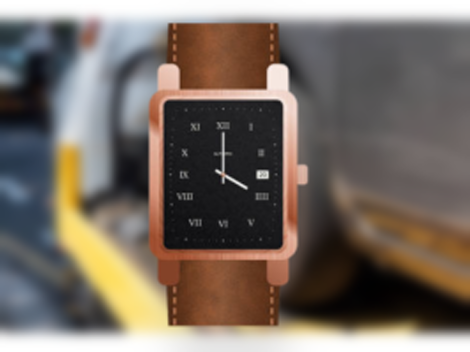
4:00
